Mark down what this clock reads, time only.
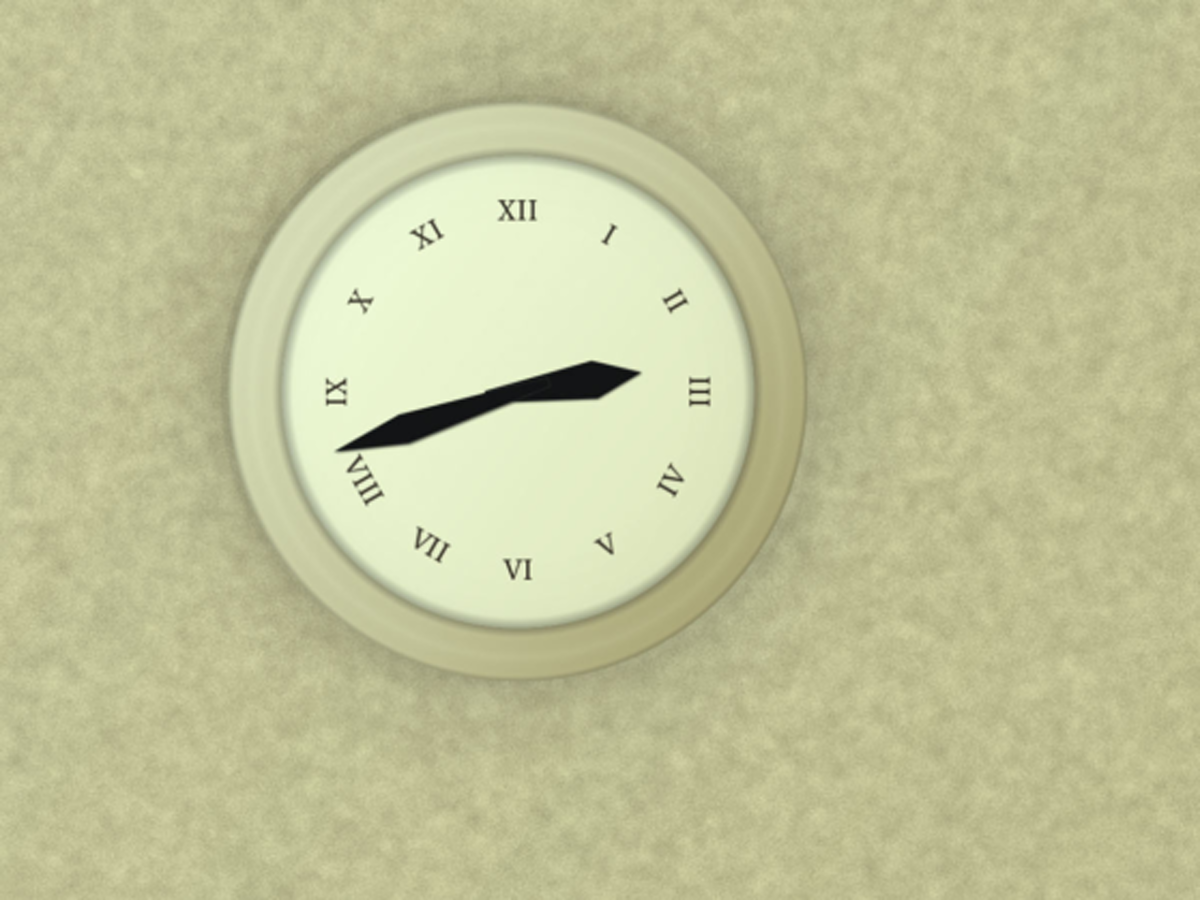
2:42
